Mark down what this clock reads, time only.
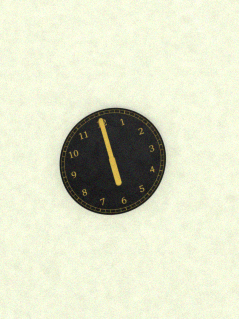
6:00
